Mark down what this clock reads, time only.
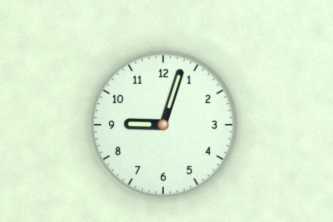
9:03
